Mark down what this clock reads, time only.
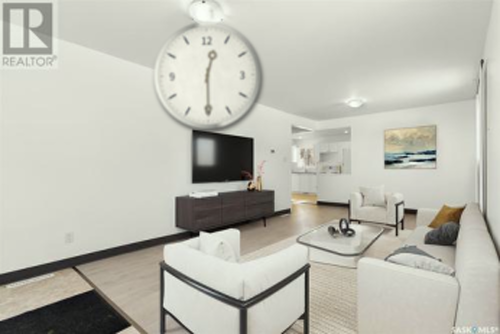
12:30
